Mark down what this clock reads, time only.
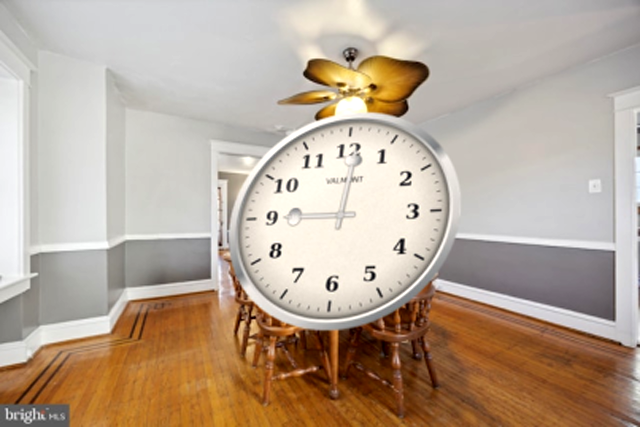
9:01
